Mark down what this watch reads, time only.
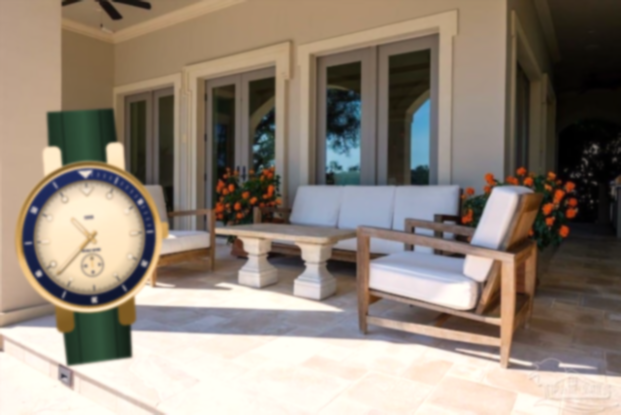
10:38
